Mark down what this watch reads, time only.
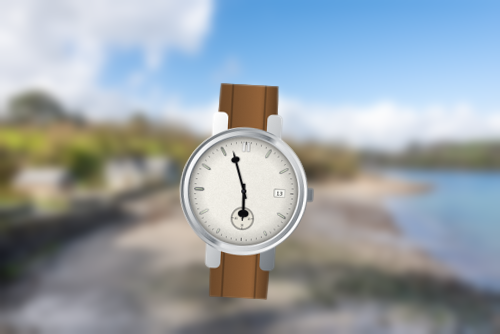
5:57
